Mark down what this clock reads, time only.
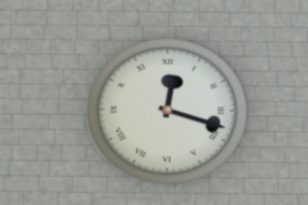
12:18
